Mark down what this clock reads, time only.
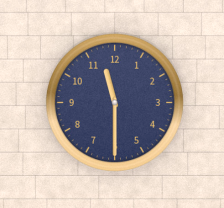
11:30
